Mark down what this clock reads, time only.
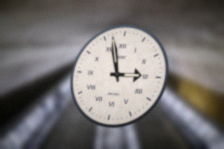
2:57
